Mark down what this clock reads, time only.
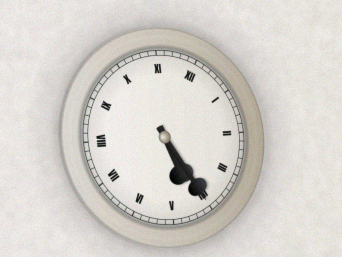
4:20
